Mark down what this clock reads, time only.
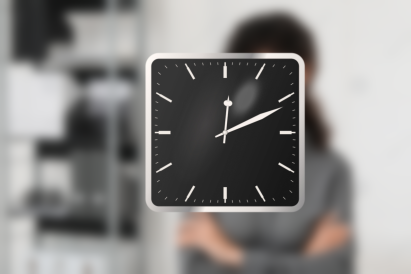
12:11
